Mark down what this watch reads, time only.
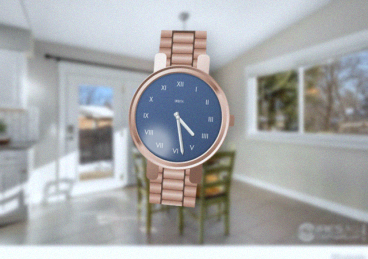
4:28
